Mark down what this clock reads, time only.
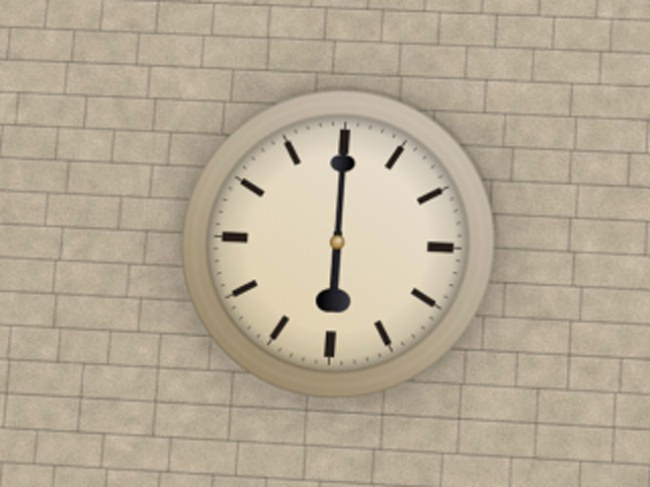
6:00
